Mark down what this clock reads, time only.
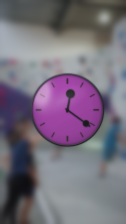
12:21
